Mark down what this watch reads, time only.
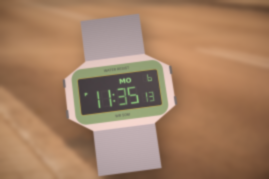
11:35:13
